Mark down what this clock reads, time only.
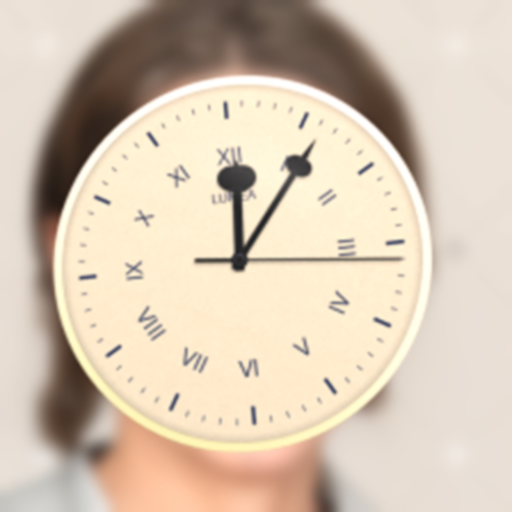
12:06:16
